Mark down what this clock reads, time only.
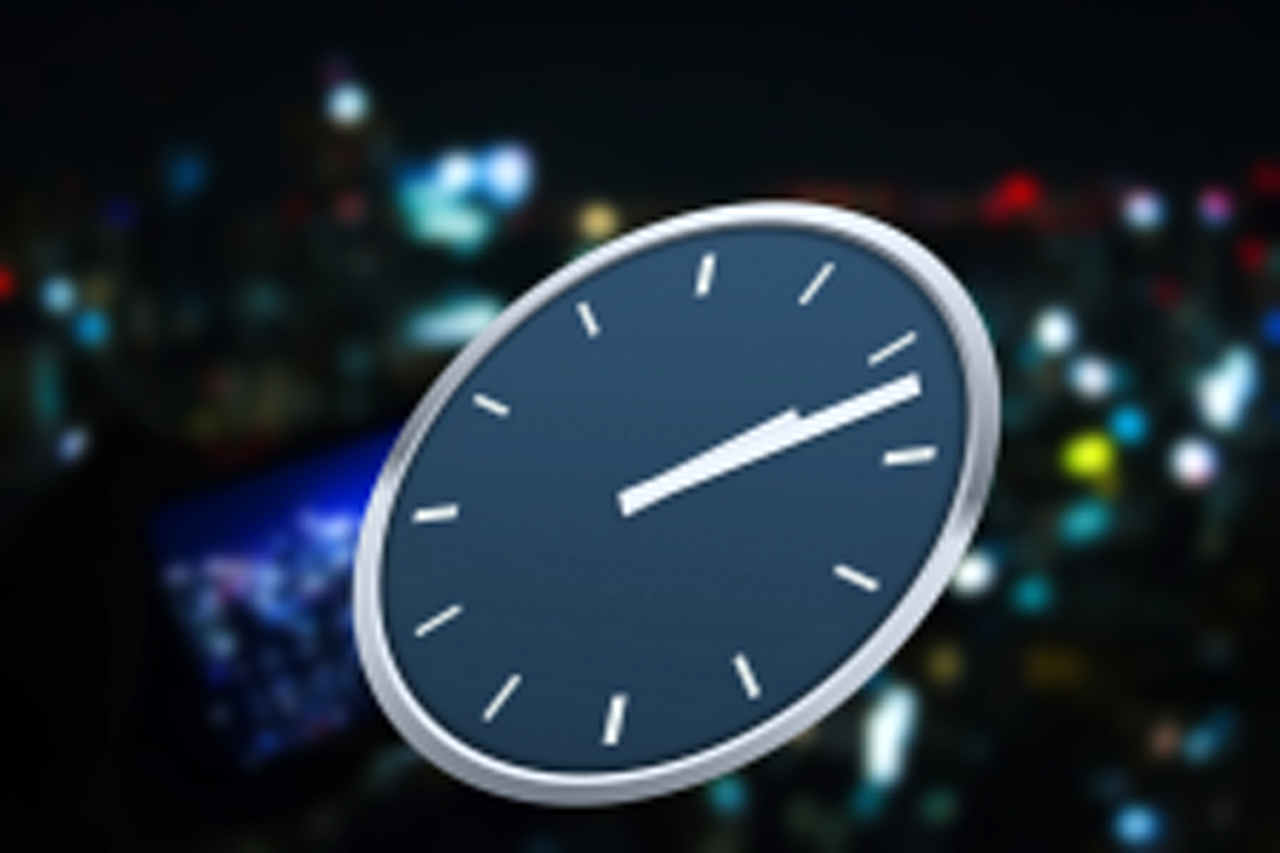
2:12
